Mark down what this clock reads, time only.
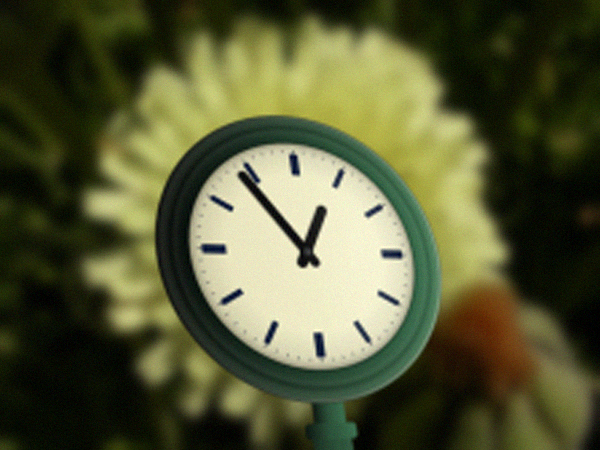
12:54
